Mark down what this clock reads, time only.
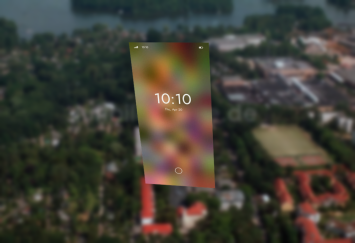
10:10
